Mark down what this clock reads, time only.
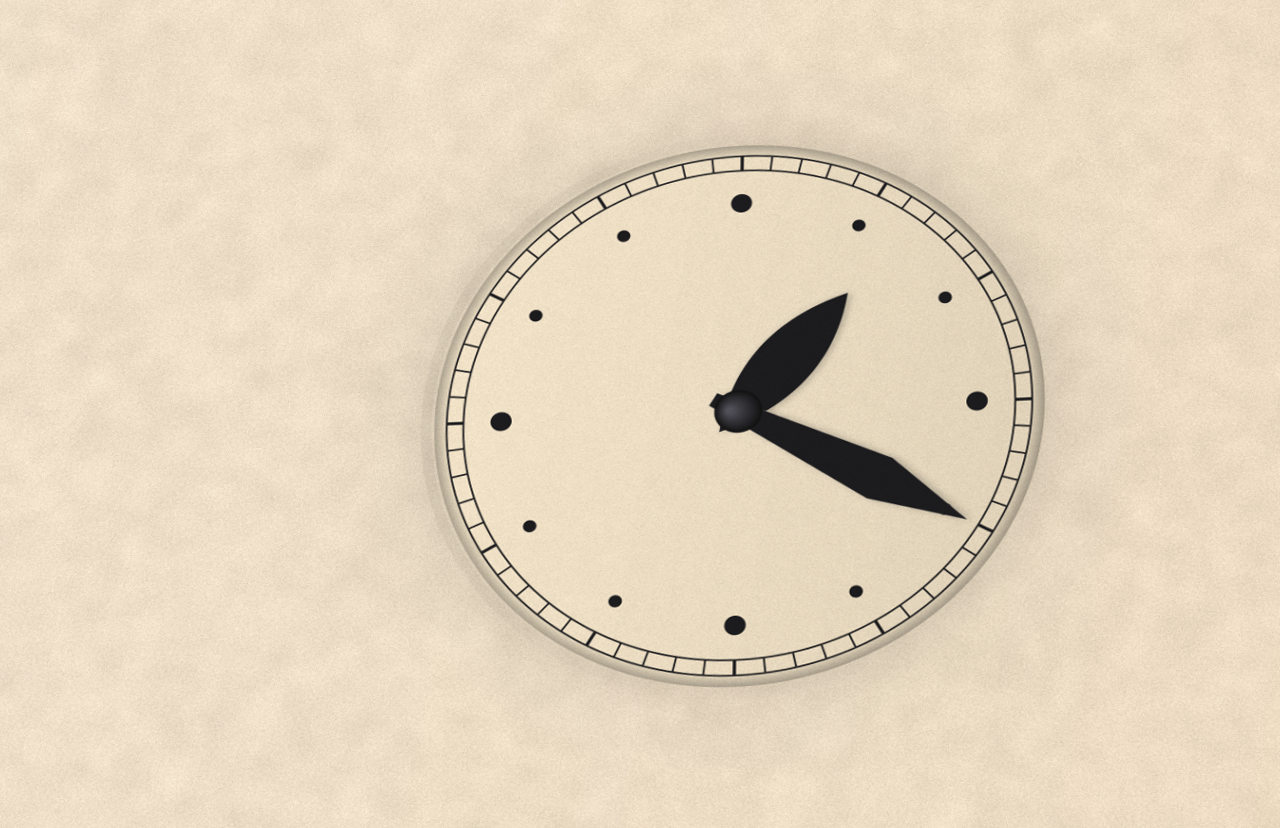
1:20
